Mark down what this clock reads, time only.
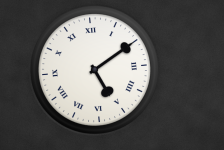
5:10
